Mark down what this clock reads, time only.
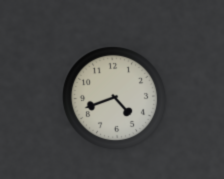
4:42
